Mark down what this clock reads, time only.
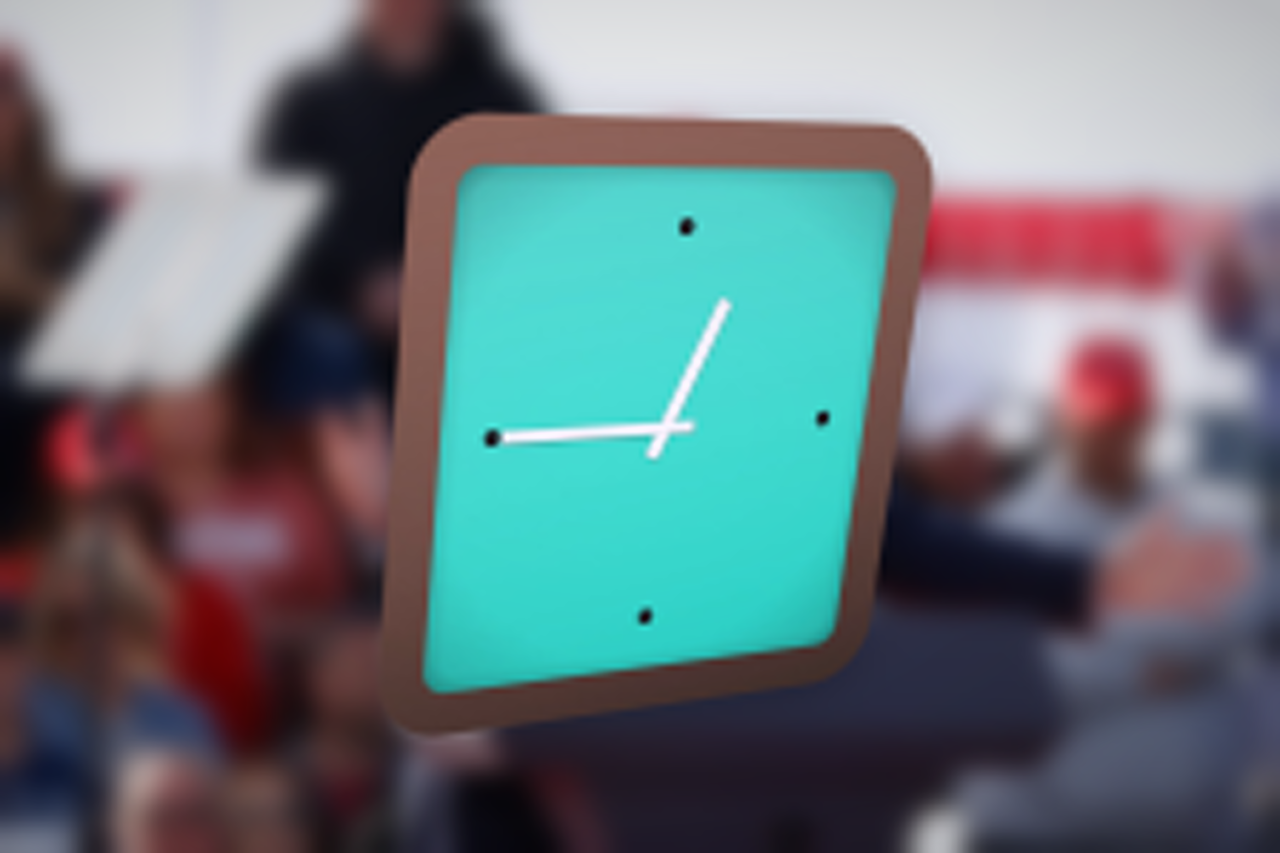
12:45
